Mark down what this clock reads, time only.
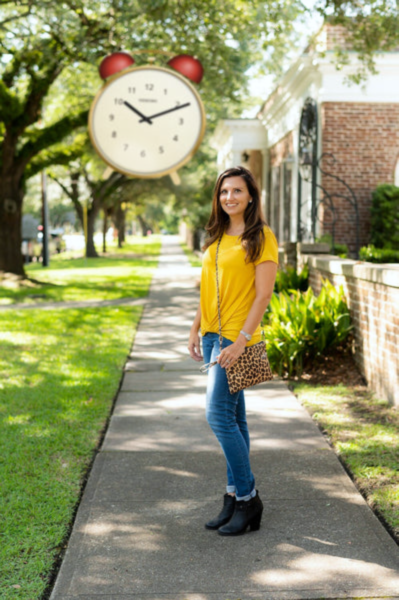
10:11
